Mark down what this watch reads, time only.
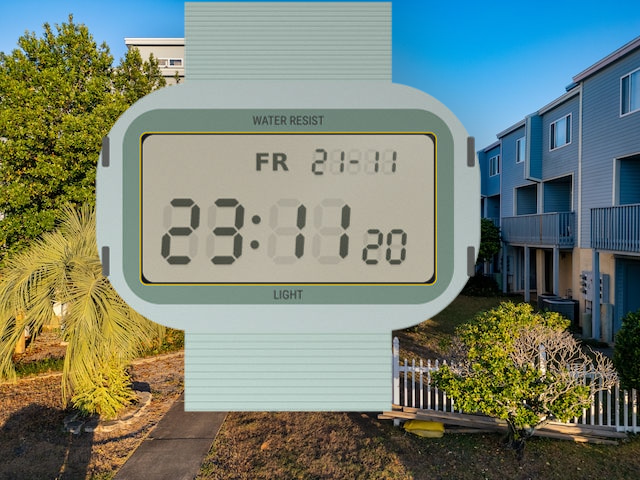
23:11:20
